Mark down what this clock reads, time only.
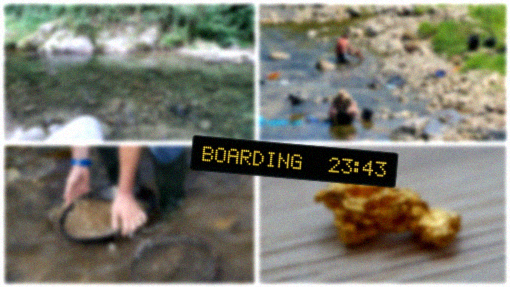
23:43
